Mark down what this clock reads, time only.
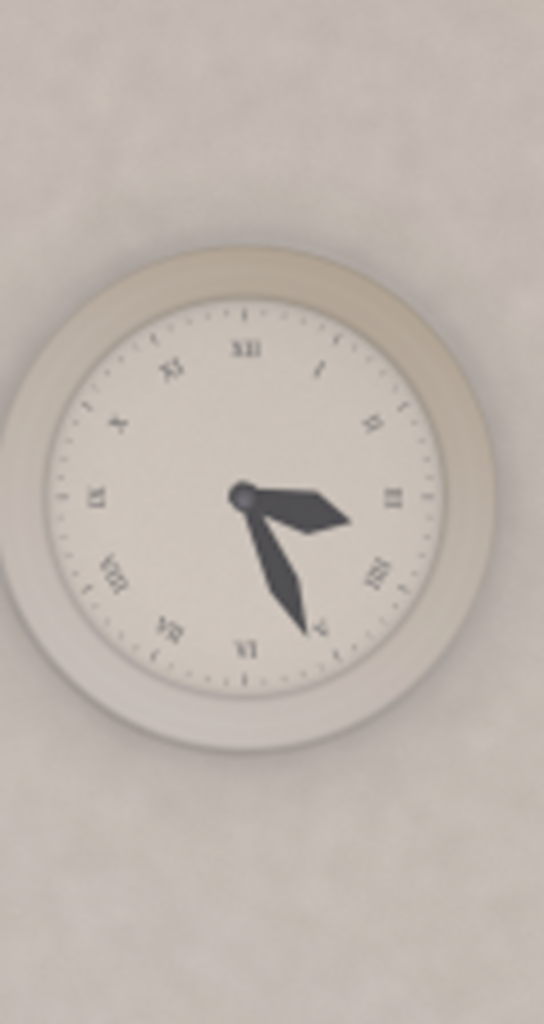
3:26
